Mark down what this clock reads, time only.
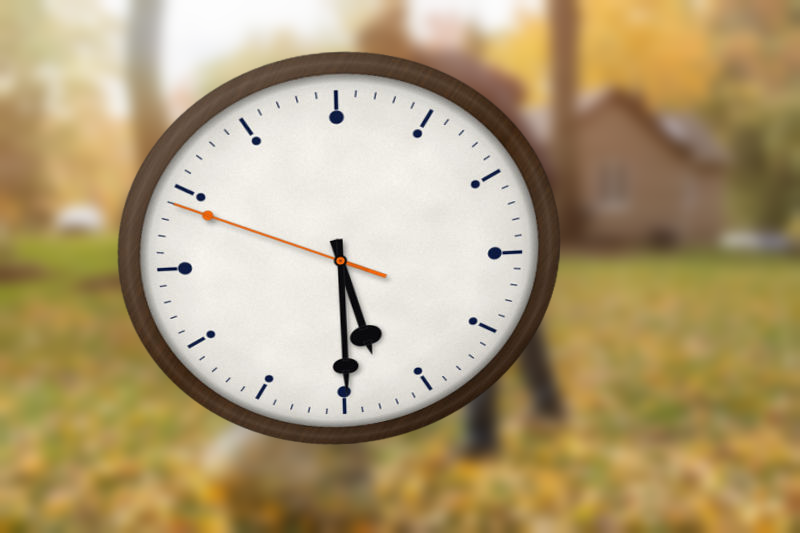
5:29:49
